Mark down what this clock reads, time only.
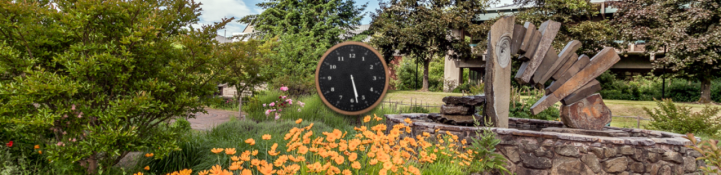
5:28
